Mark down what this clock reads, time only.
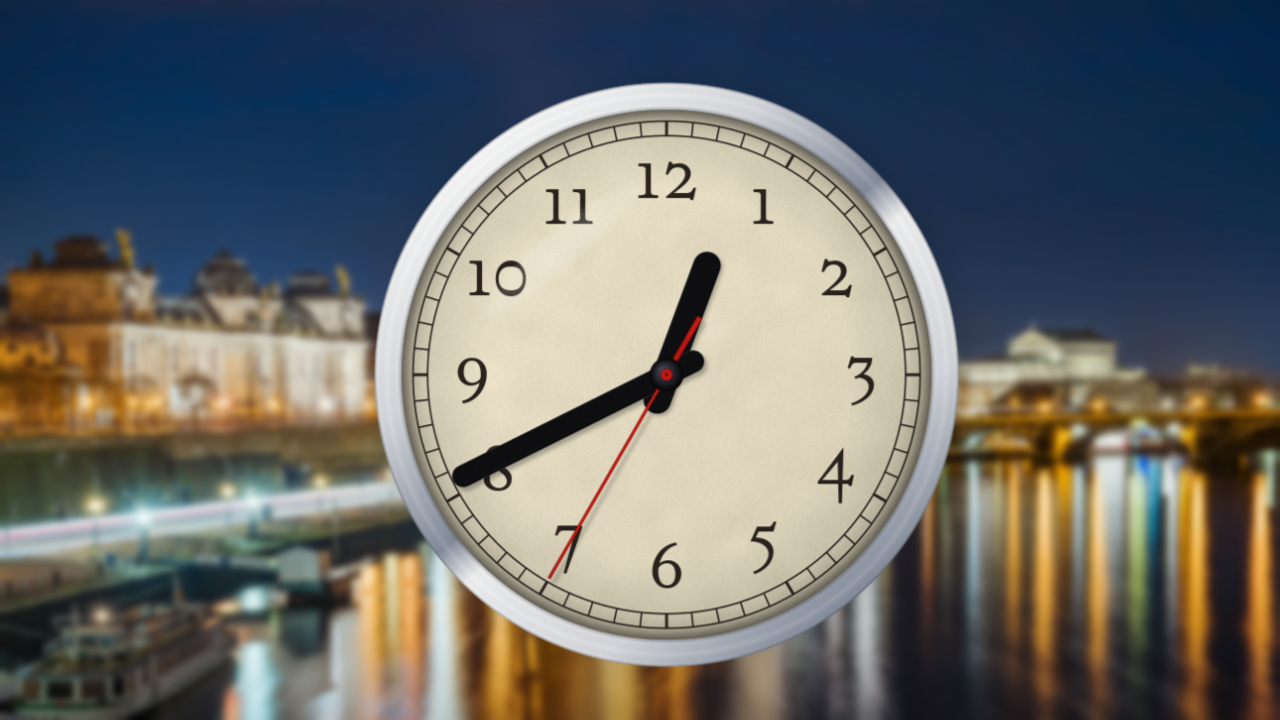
12:40:35
